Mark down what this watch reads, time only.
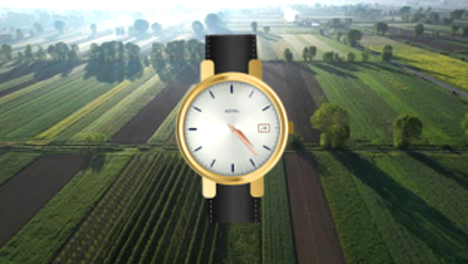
4:23
